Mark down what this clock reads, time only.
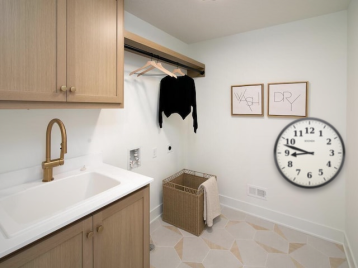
8:48
